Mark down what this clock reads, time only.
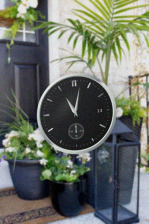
11:02
